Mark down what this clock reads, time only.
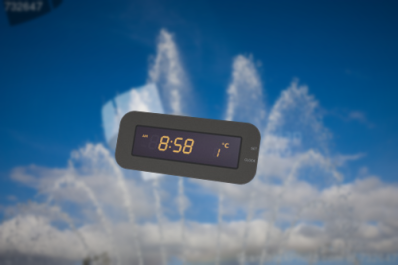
8:58
